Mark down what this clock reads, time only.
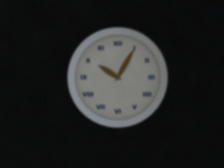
10:05
